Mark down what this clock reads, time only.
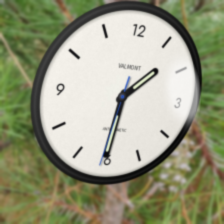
1:30:31
